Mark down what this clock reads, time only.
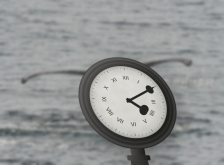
4:10
